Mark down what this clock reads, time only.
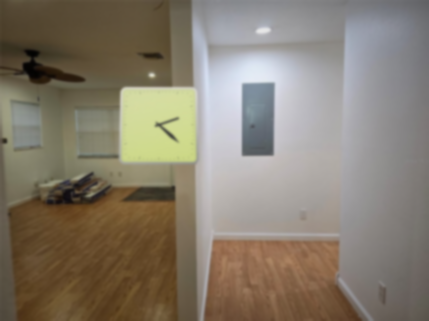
2:22
